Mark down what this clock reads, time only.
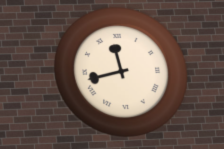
11:43
